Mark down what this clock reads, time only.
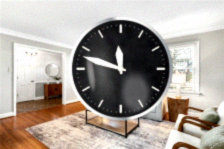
11:48
